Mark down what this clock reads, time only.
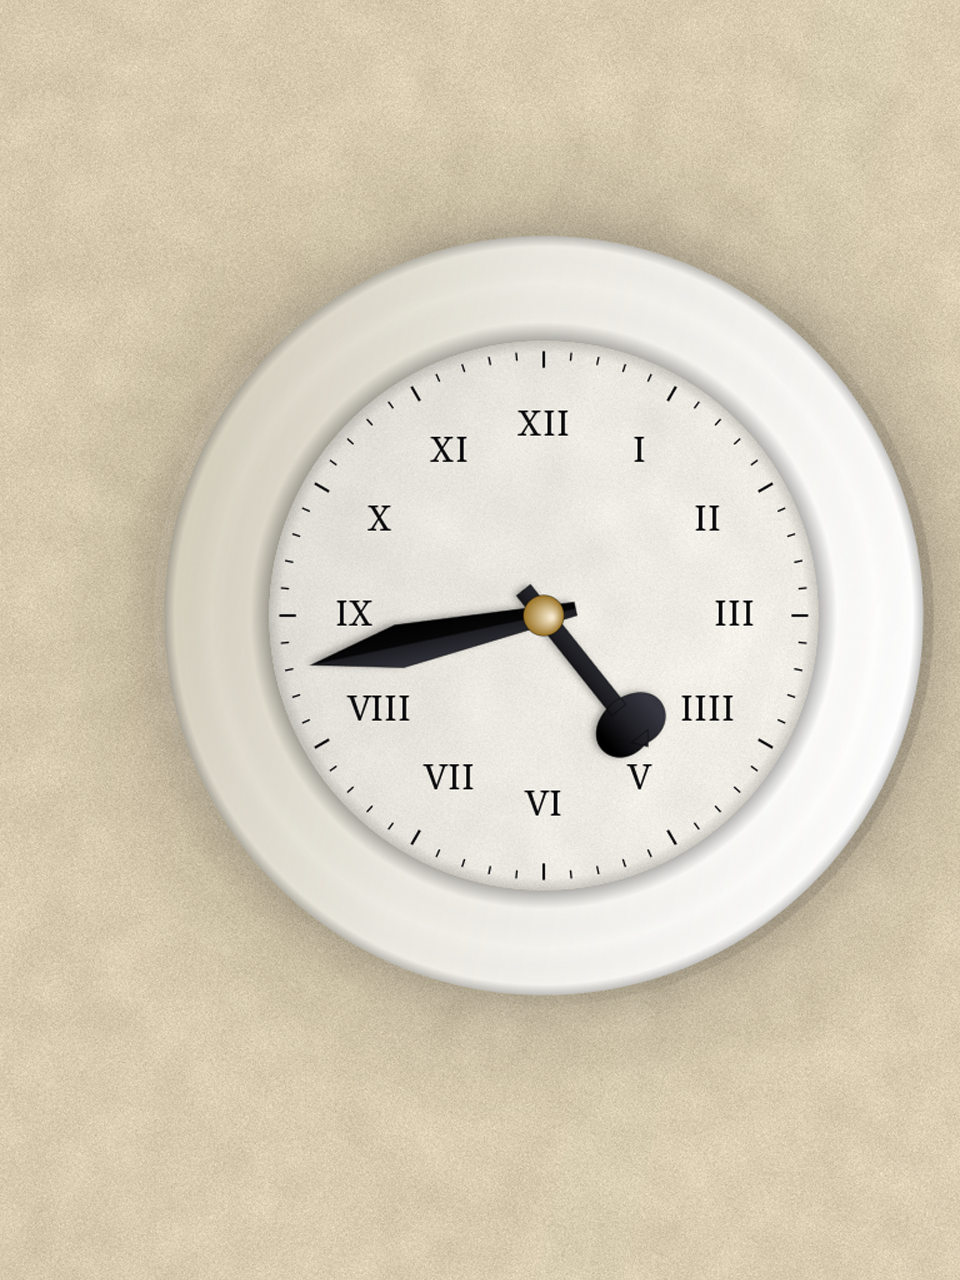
4:43
